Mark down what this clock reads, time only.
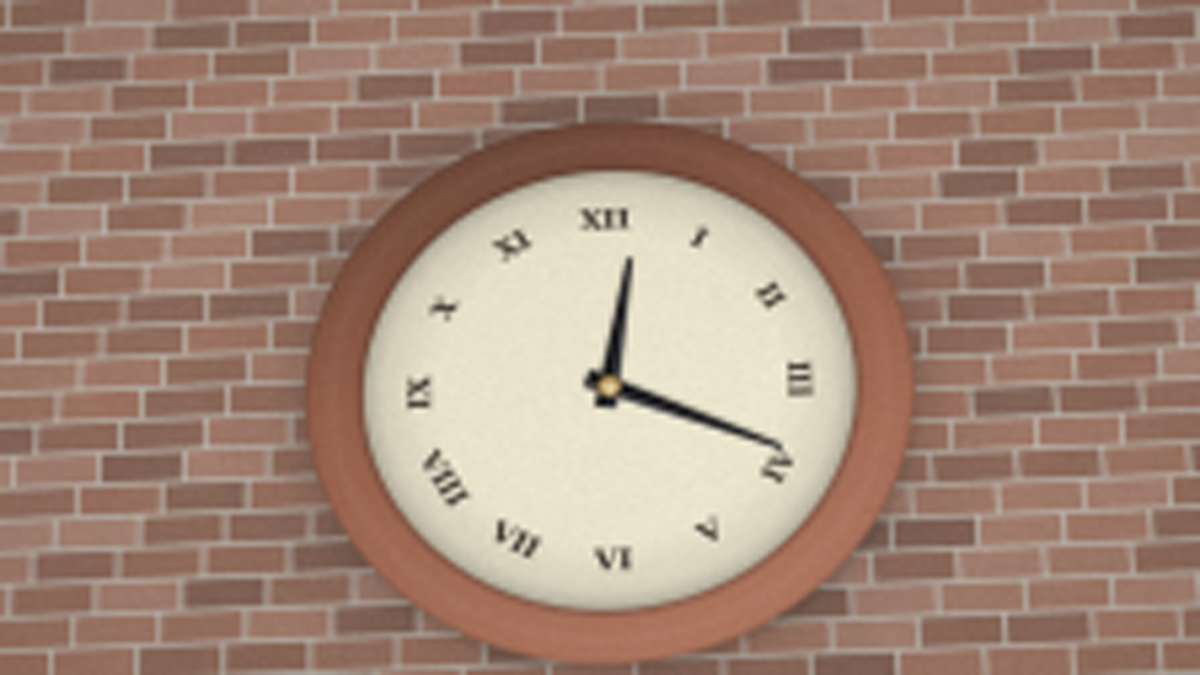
12:19
